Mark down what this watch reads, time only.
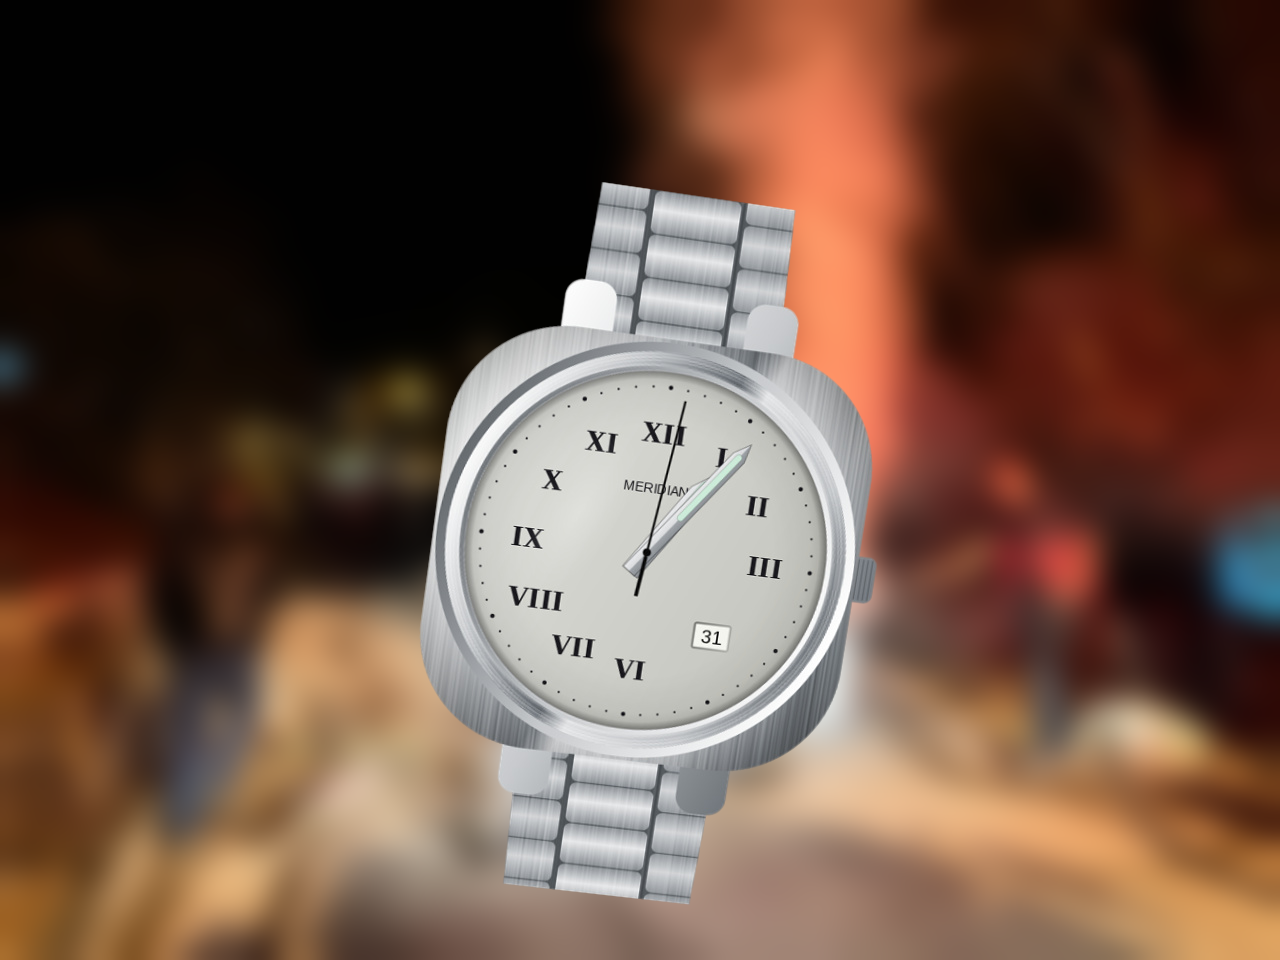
1:06:01
